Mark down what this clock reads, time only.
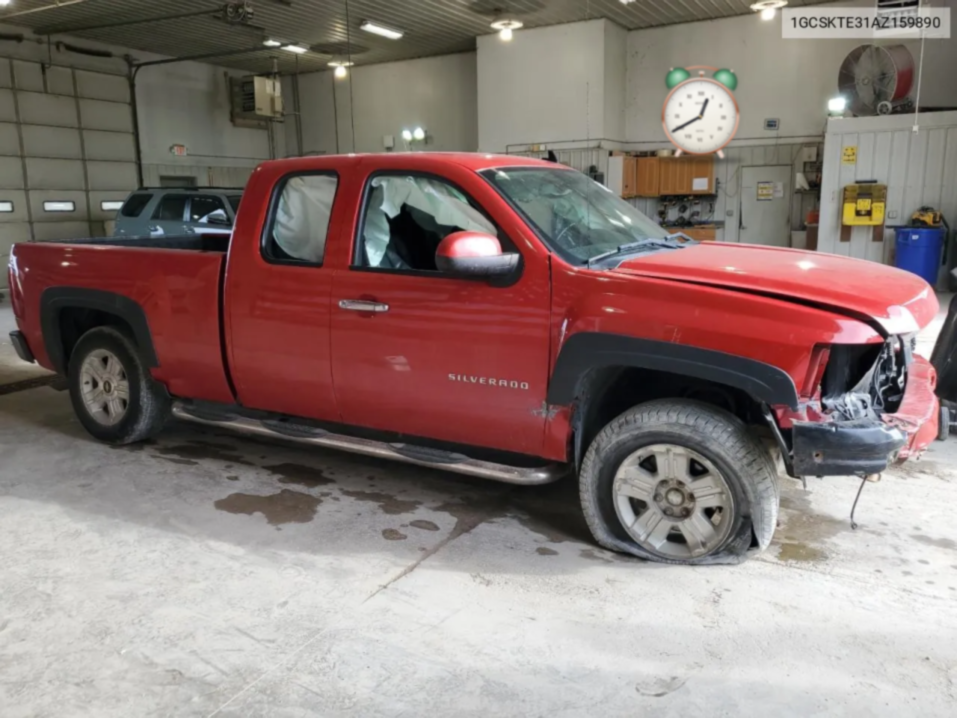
12:40
